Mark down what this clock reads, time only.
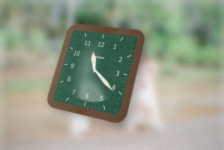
11:21
